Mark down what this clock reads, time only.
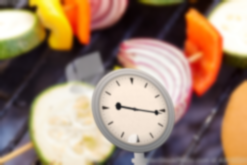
9:16
